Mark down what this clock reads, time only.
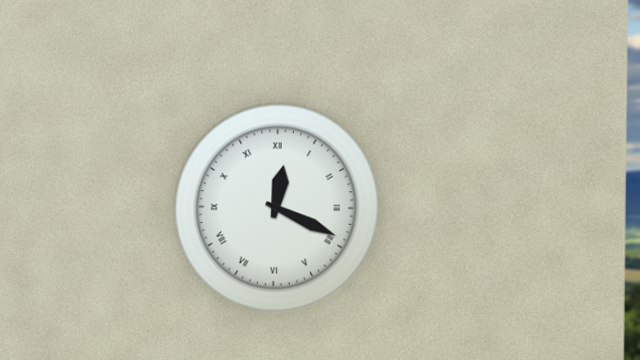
12:19
